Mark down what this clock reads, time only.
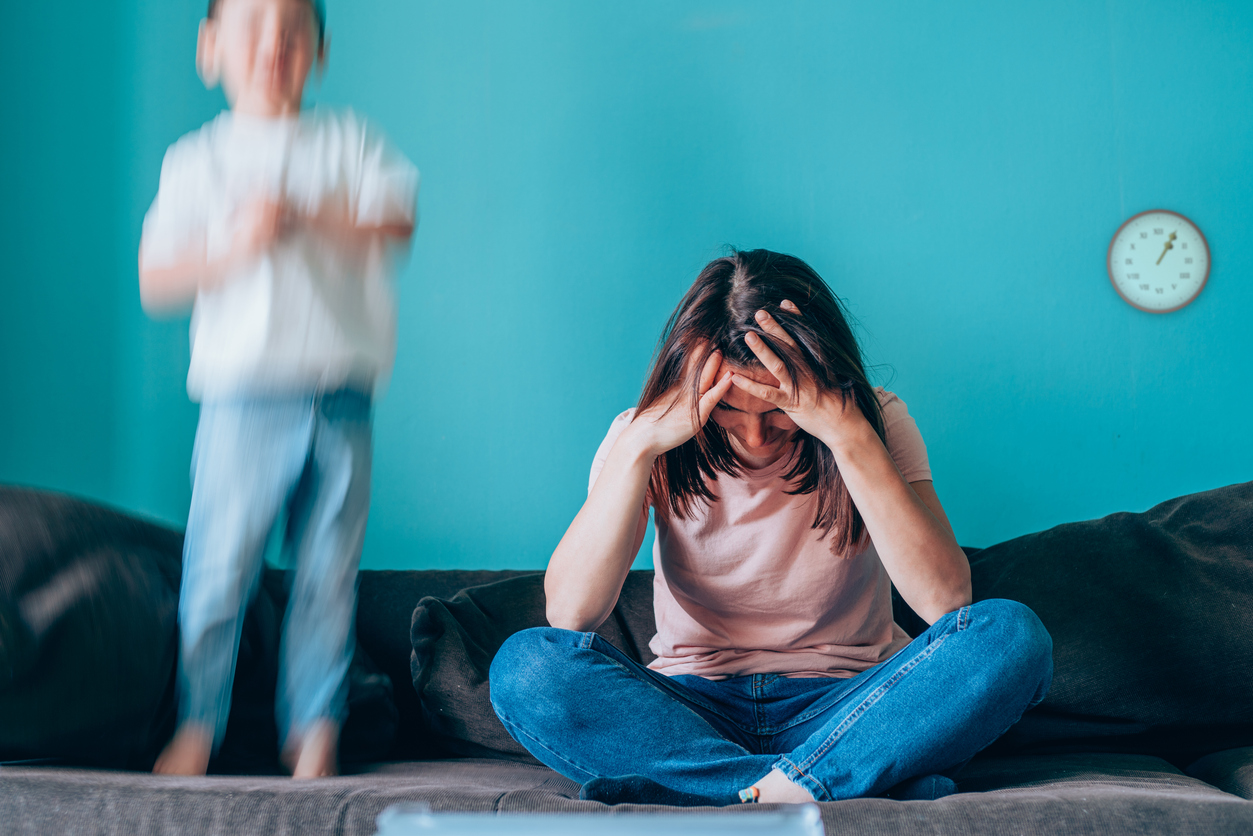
1:05
